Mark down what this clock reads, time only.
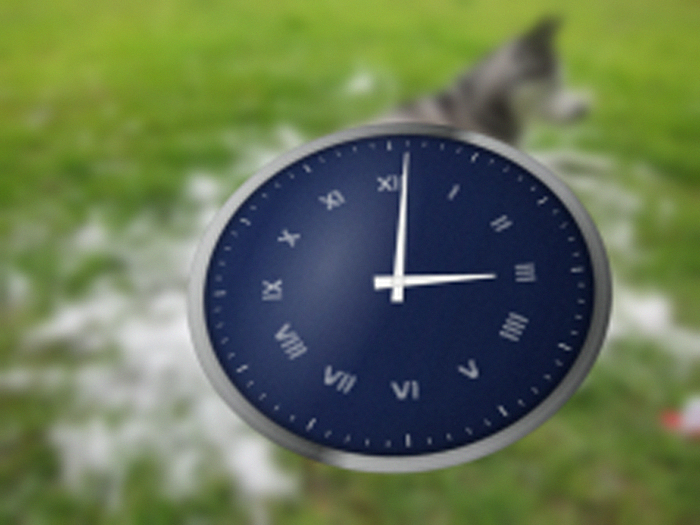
3:01
